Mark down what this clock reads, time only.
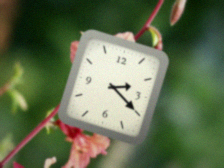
2:20
